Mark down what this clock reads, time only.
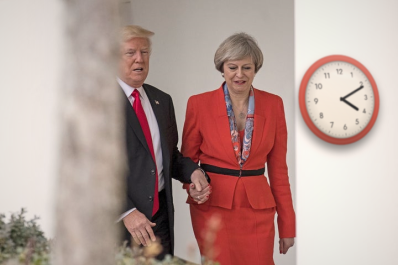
4:11
